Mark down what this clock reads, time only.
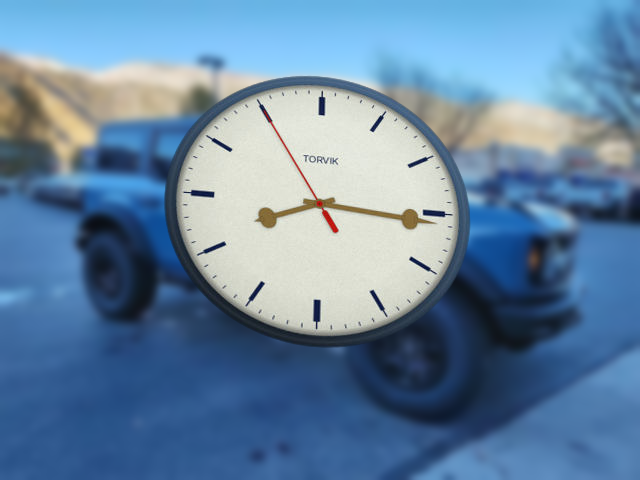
8:15:55
